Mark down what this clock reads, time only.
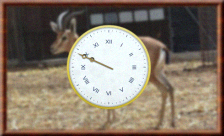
9:49
